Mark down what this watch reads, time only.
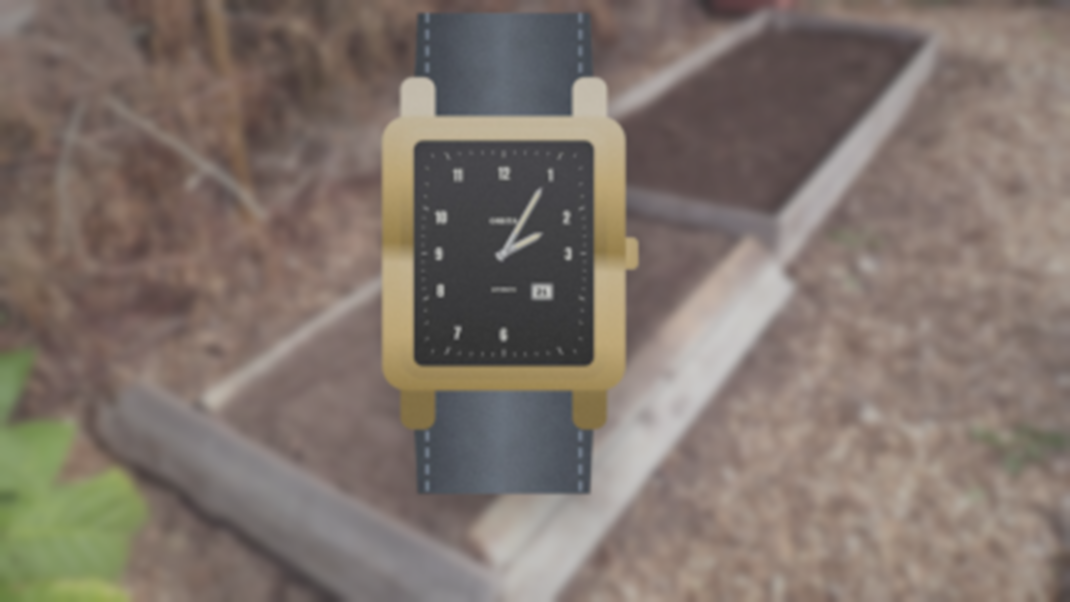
2:05
